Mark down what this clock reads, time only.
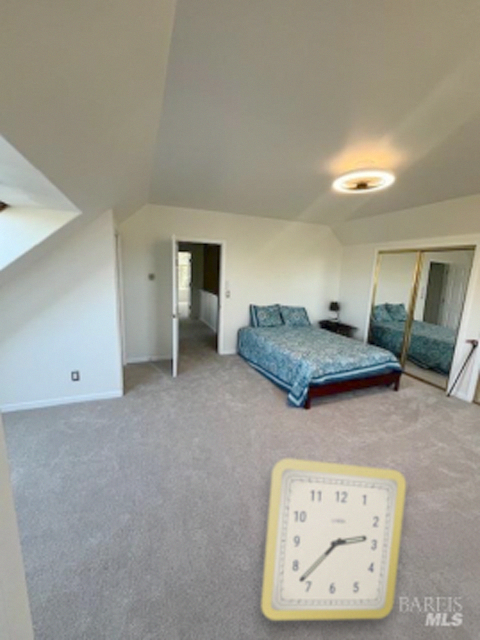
2:37
